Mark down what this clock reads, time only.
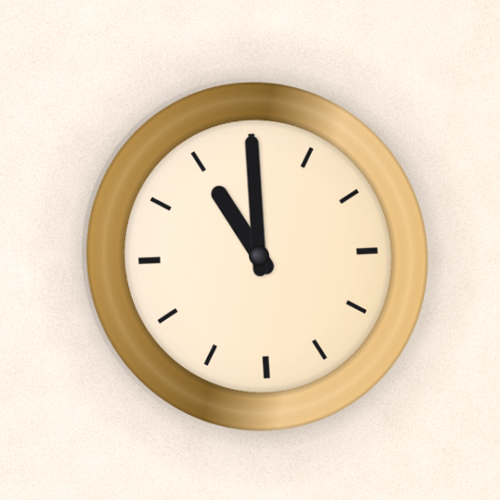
11:00
